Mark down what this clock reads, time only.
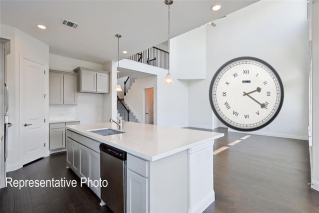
2:21
